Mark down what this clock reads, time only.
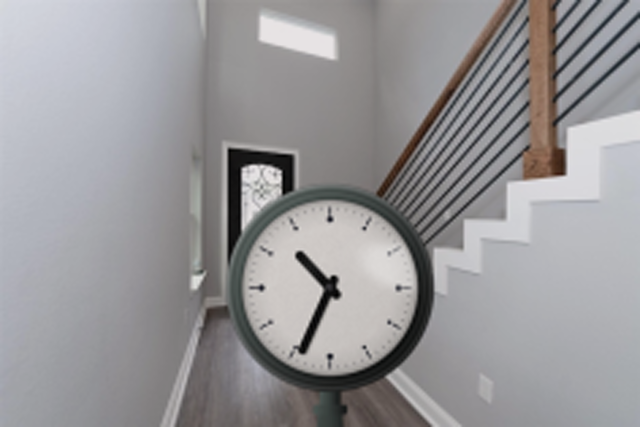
10:34
